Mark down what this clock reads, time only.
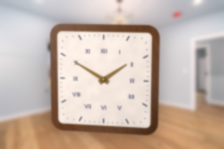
1:50
